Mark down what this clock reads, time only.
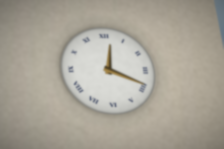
12:19
